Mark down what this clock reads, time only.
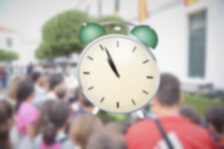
10:56
